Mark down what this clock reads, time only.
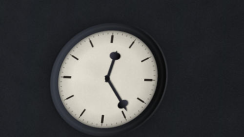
12:24
